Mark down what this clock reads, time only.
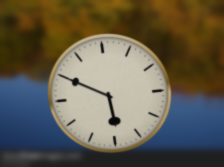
5:50
